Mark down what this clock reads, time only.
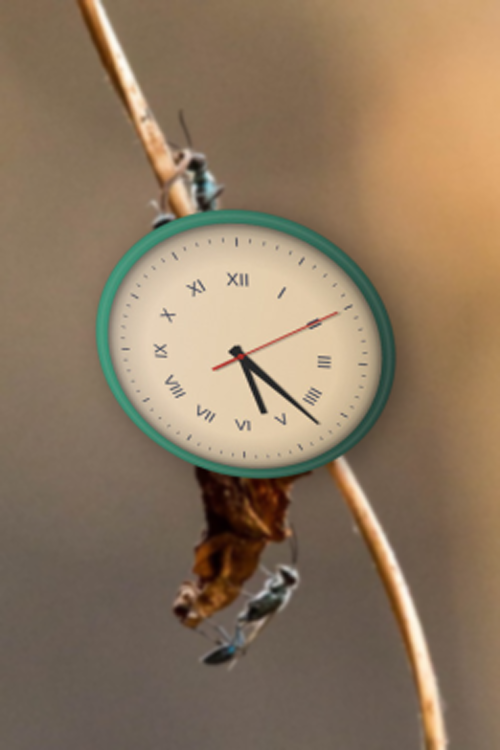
5:22:10
